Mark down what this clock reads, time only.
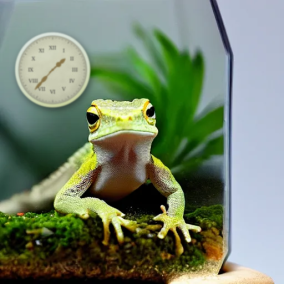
1:37
